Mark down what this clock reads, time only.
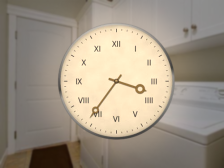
3:36
